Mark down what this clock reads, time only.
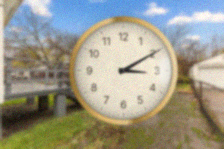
3:10
